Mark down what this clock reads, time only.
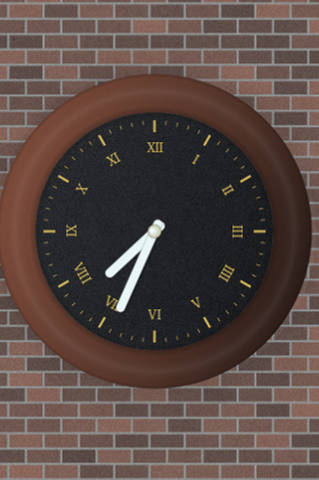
7:34
